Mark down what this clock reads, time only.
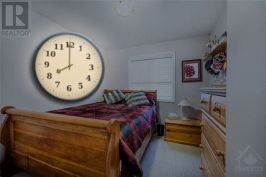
8:00
